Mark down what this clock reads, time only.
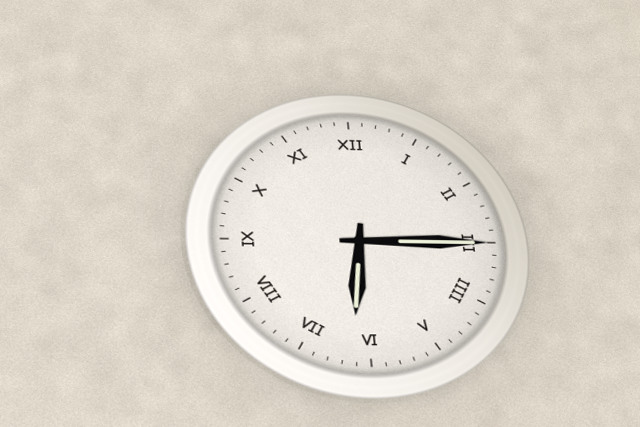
6:15
